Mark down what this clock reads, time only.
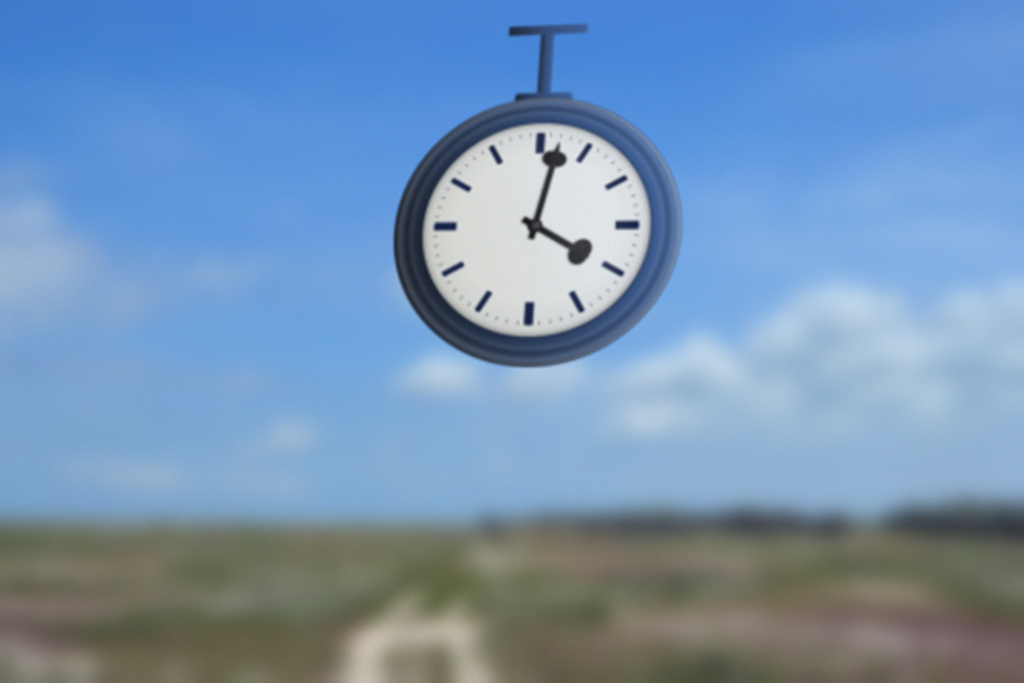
4:02
